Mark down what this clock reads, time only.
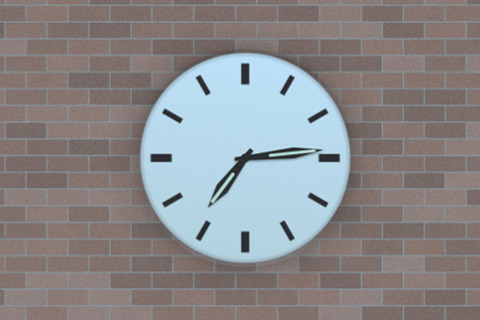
7:14
